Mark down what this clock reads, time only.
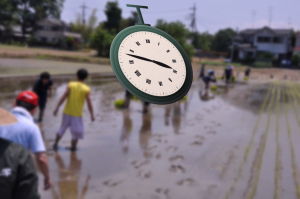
3:48
